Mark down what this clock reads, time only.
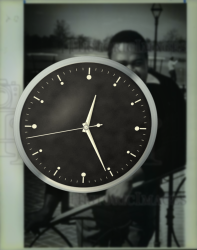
12:25:43
